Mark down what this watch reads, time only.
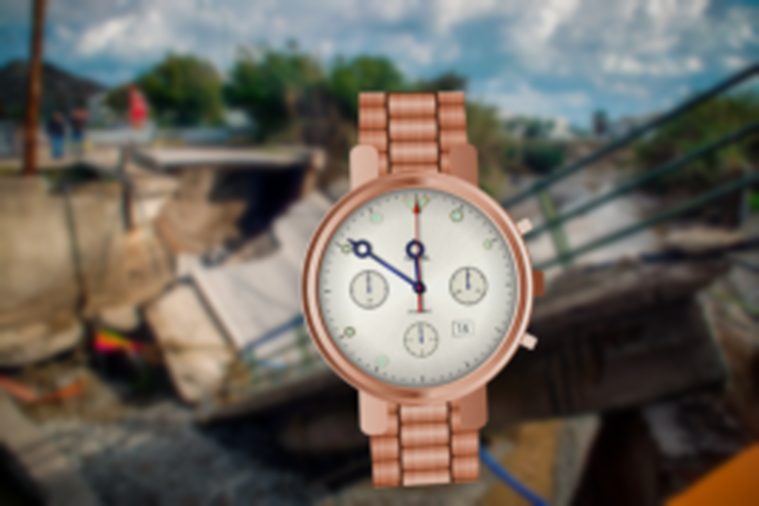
11:51
